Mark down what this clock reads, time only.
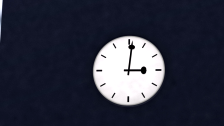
3:01
